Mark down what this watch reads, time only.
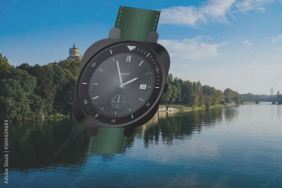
1:56
